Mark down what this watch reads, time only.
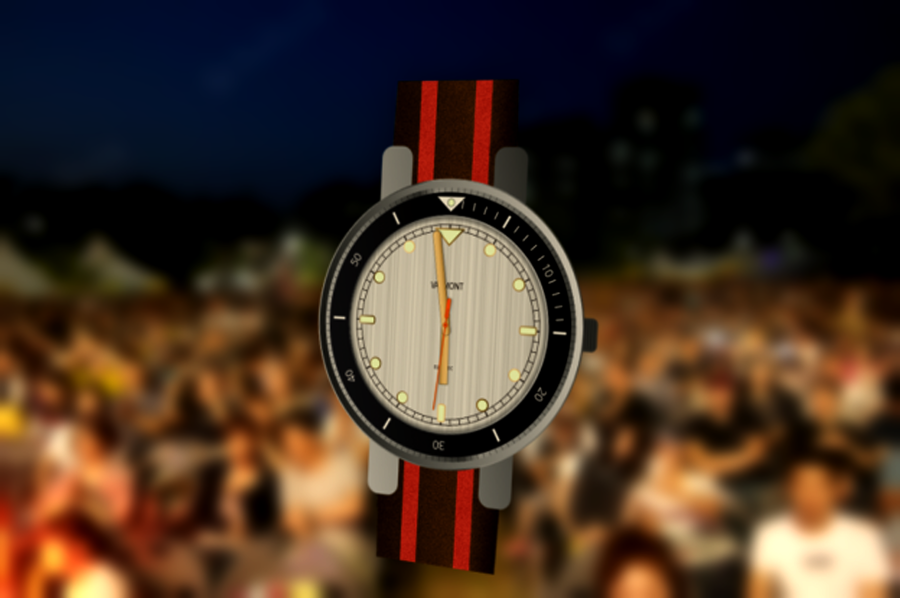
5:58:31
